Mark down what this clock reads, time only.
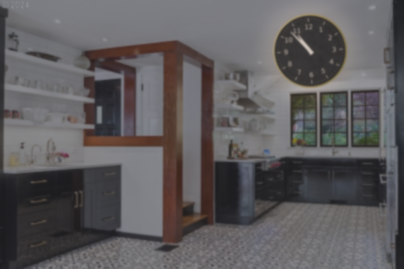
10:53
